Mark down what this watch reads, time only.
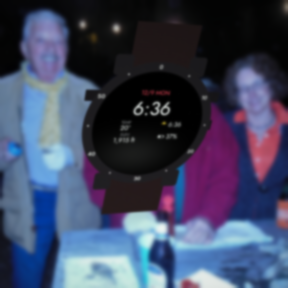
6:36
